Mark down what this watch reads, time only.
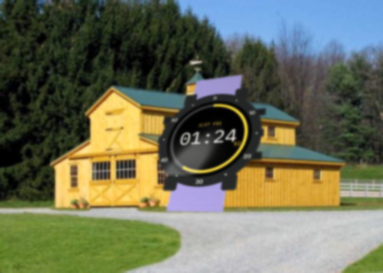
1:24
